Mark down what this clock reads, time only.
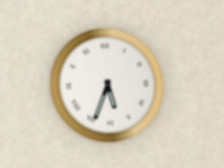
5:34
